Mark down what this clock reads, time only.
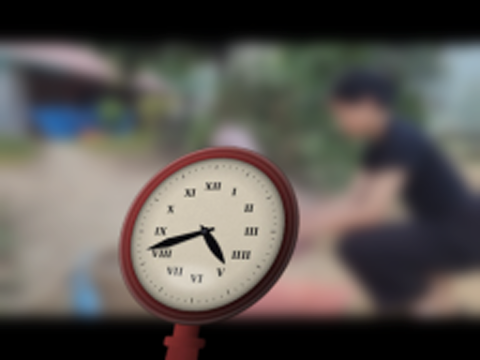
4:42
